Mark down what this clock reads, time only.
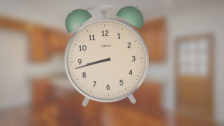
8:43
